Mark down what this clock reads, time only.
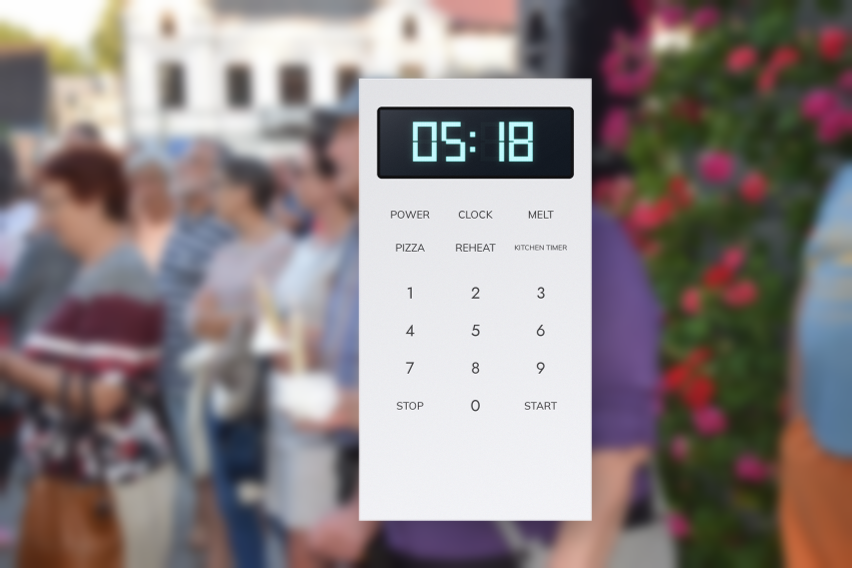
5:18
